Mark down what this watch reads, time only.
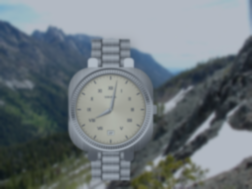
8:02
